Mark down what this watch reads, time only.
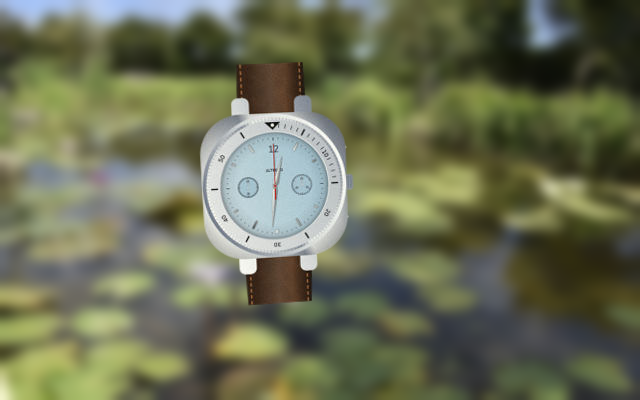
12:31
